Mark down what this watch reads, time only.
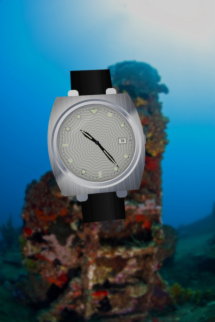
10:24
